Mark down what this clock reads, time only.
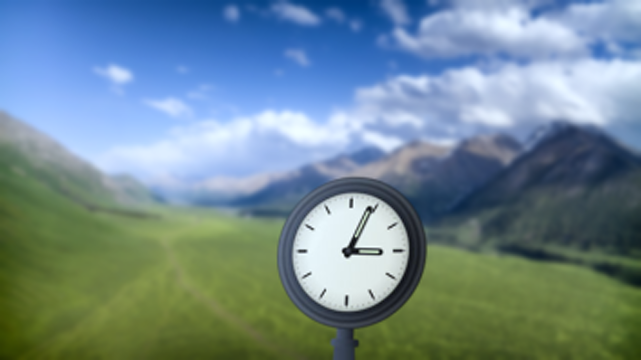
3:04
